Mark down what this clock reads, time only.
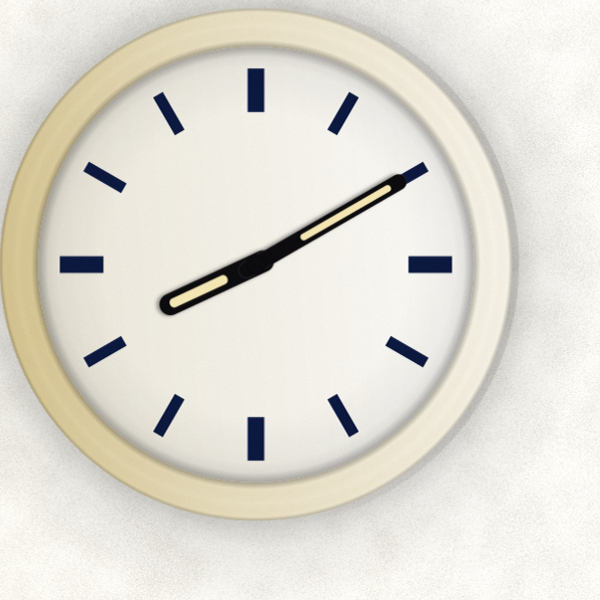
8:10
